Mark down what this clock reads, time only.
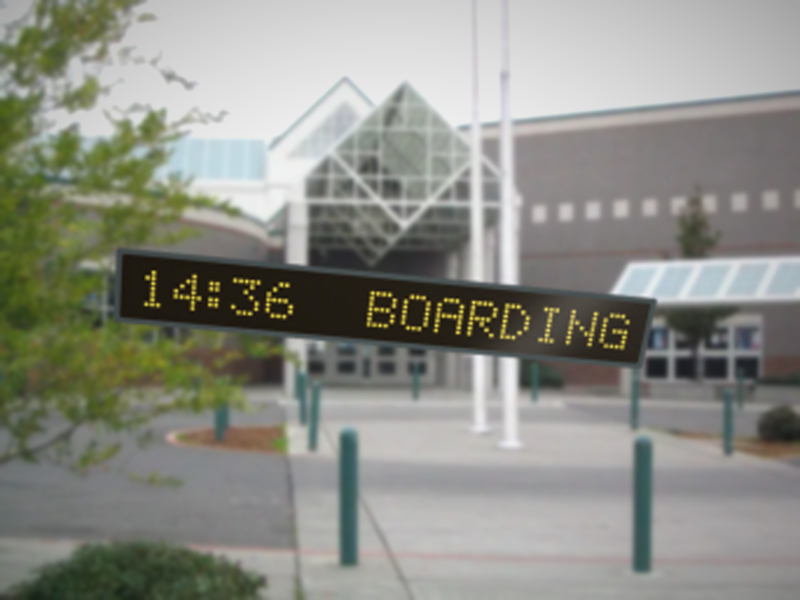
14:36
